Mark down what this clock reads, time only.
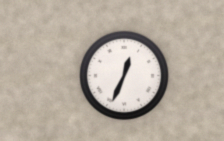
12:34
